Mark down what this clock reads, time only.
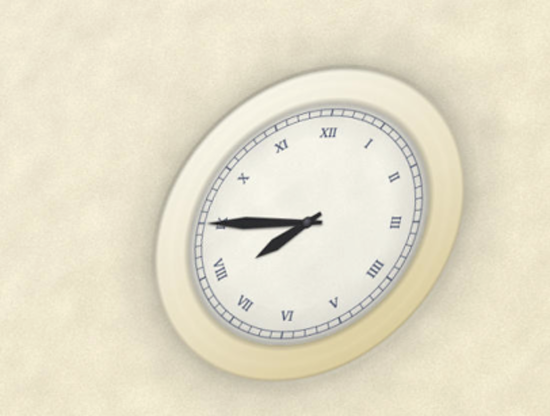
7:45
